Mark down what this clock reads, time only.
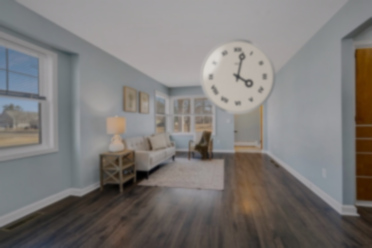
4:02
